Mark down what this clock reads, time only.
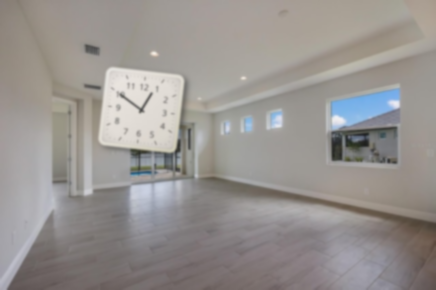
12:50
